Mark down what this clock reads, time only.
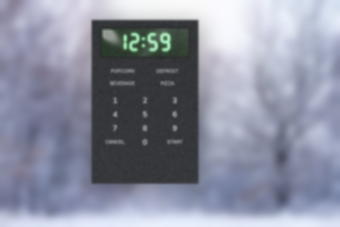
12:59
